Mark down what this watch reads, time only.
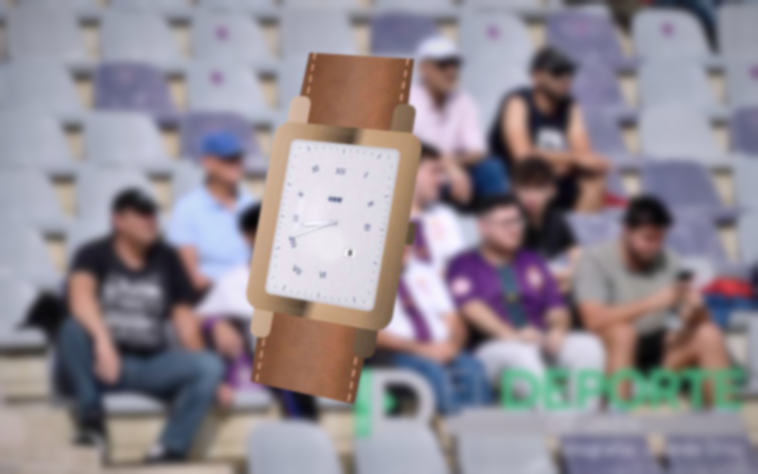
8:41
